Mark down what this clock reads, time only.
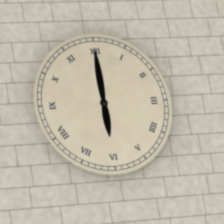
6:00
